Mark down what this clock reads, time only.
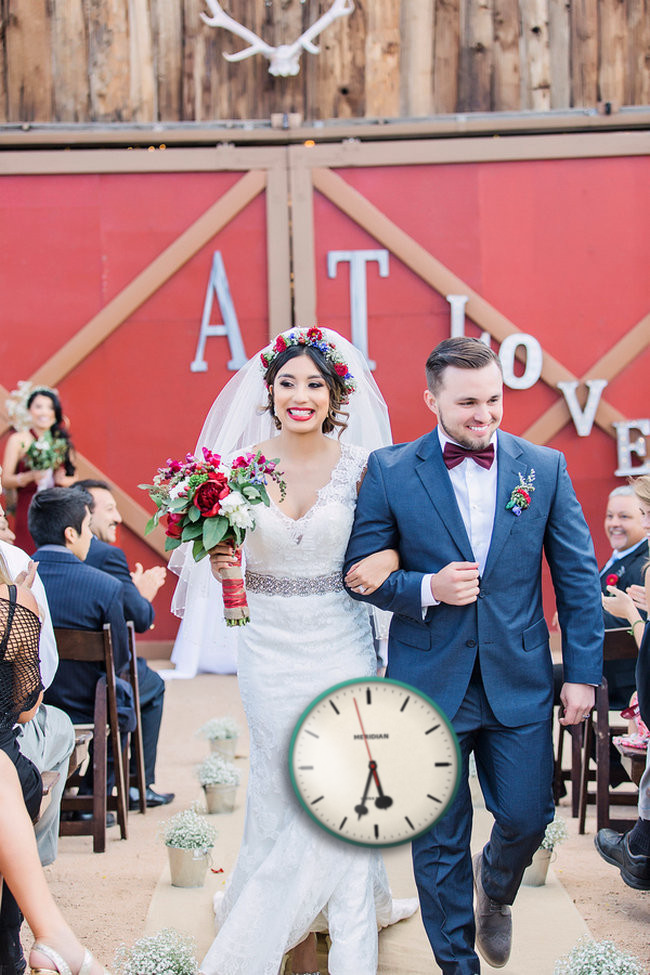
5:32:58
